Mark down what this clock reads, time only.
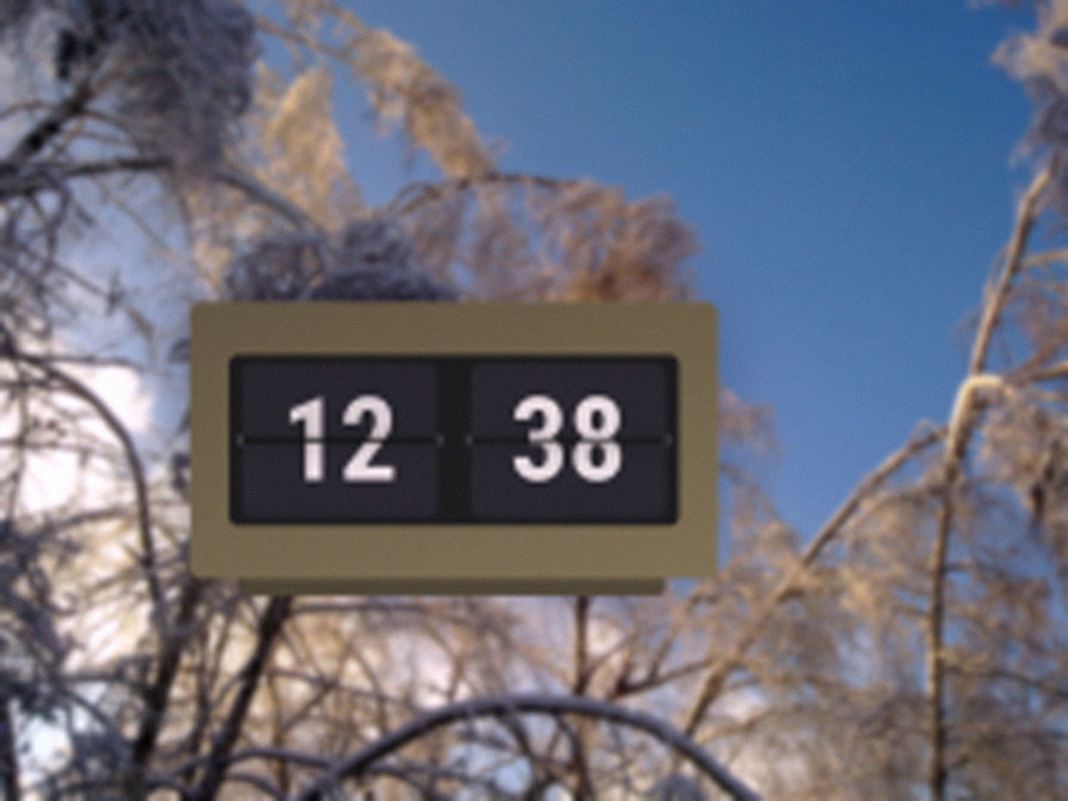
12:38
